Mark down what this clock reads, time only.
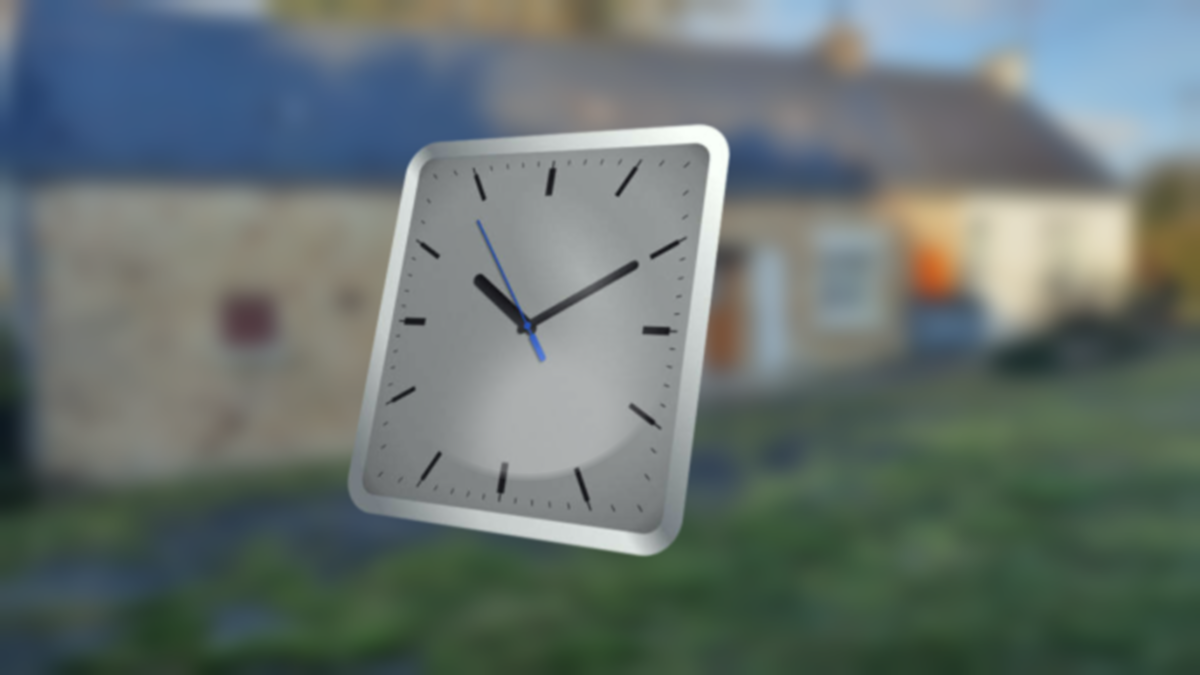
10:09:54
